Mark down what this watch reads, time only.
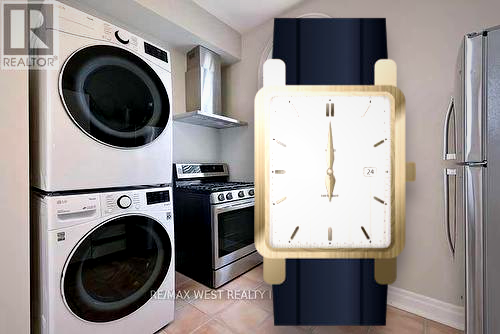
6:00
